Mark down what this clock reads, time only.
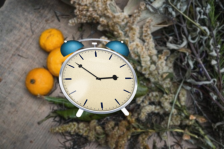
2:52
